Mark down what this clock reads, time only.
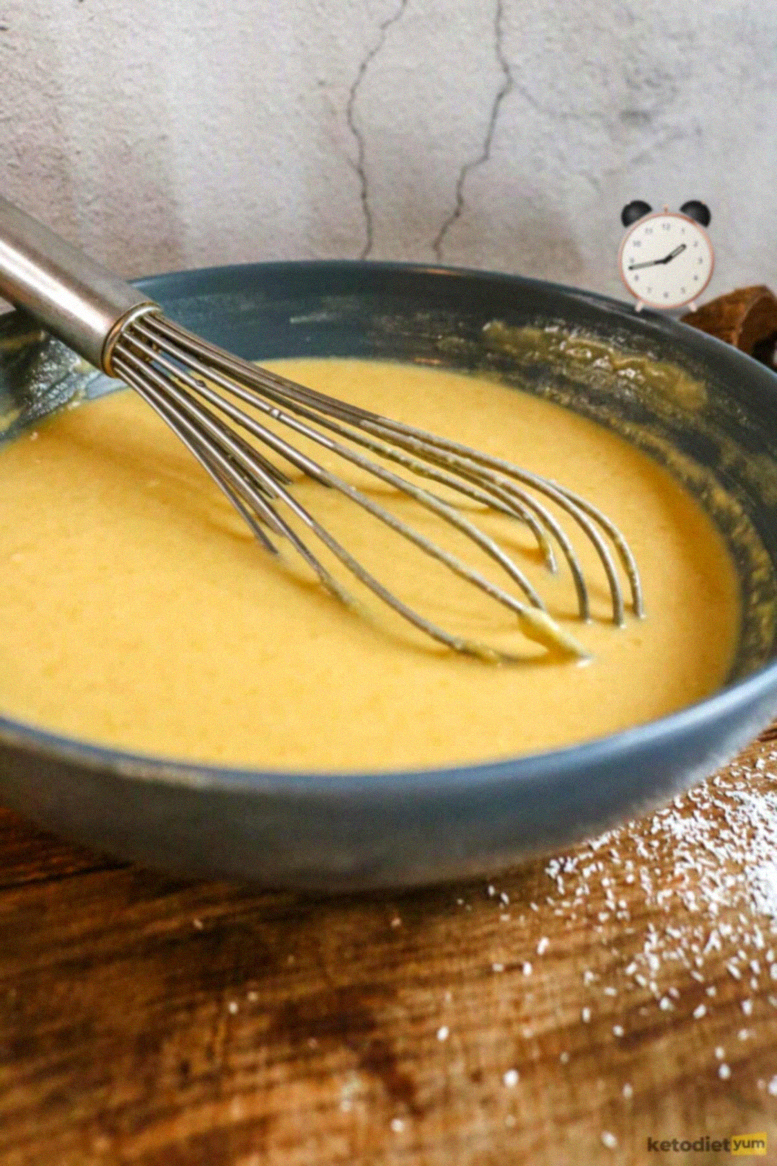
1:43
